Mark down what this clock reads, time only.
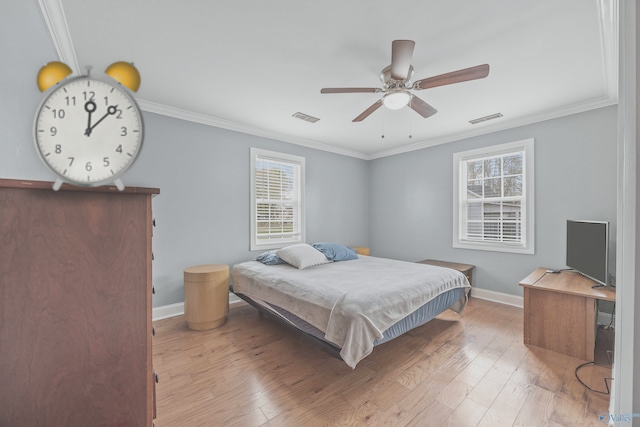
12:08
